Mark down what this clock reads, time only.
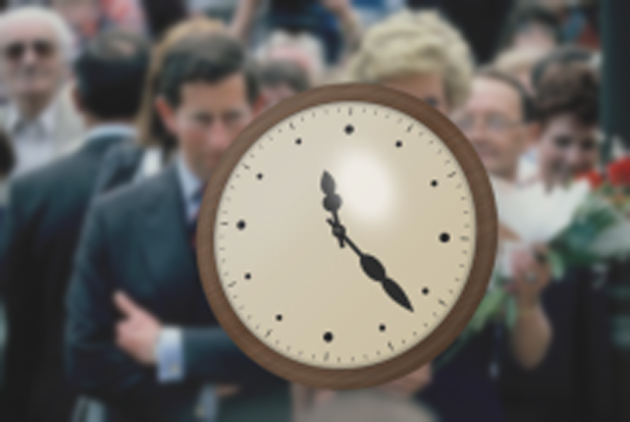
11:22
